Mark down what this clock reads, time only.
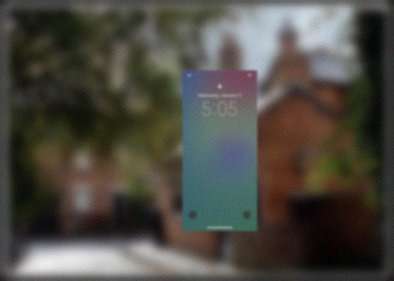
5:05
